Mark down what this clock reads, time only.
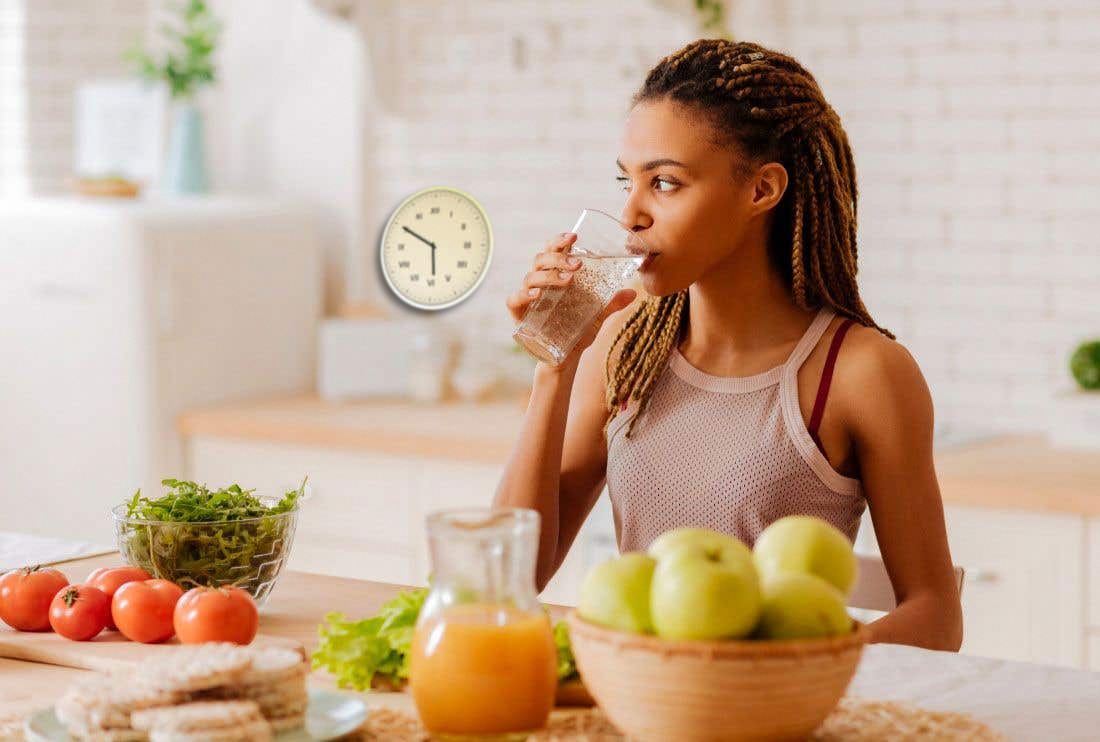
5:50
